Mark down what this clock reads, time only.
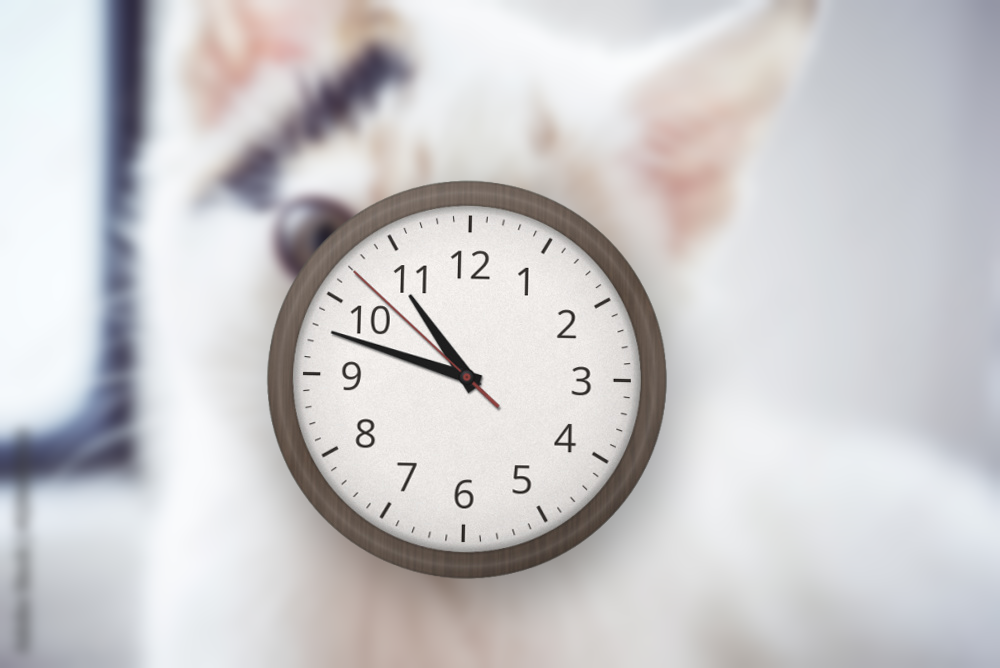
10:47:52
